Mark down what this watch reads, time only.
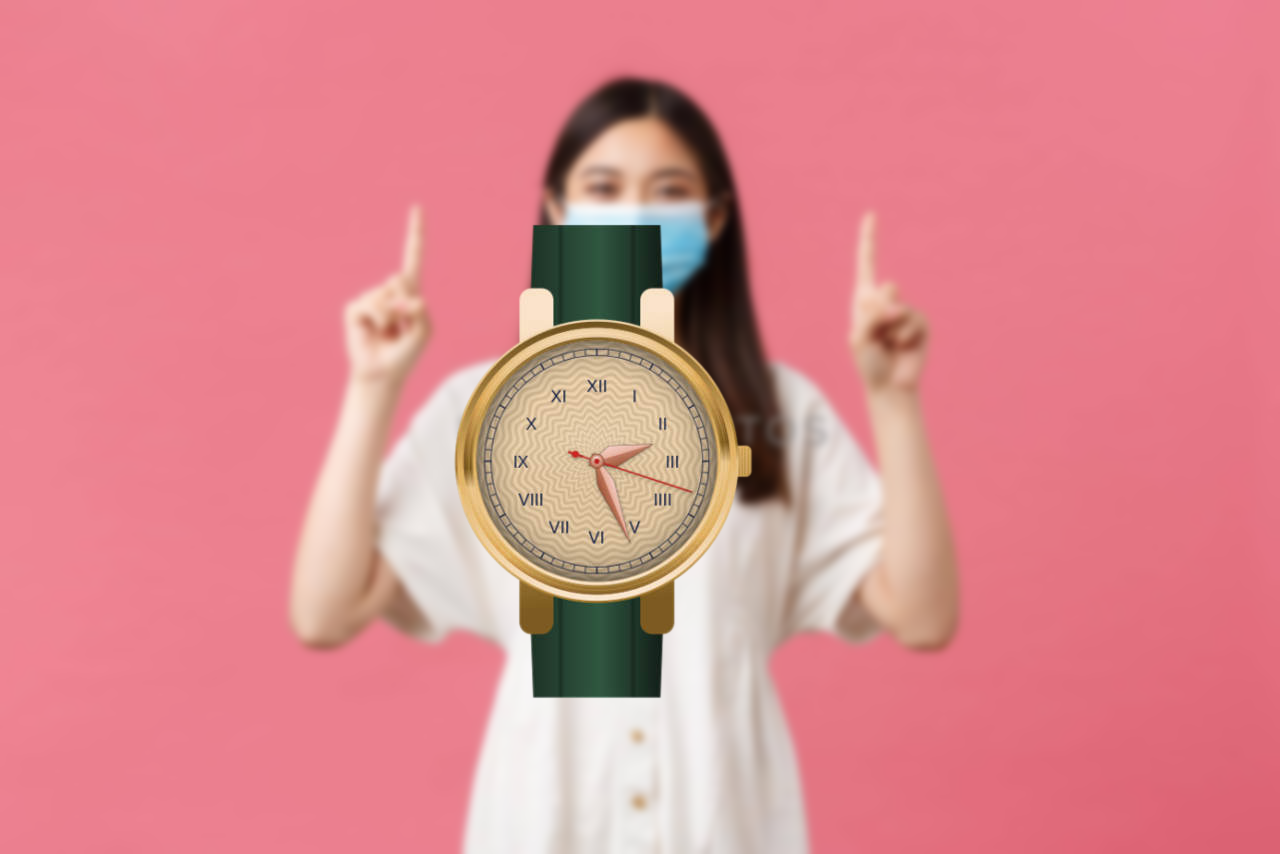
2:26:18
